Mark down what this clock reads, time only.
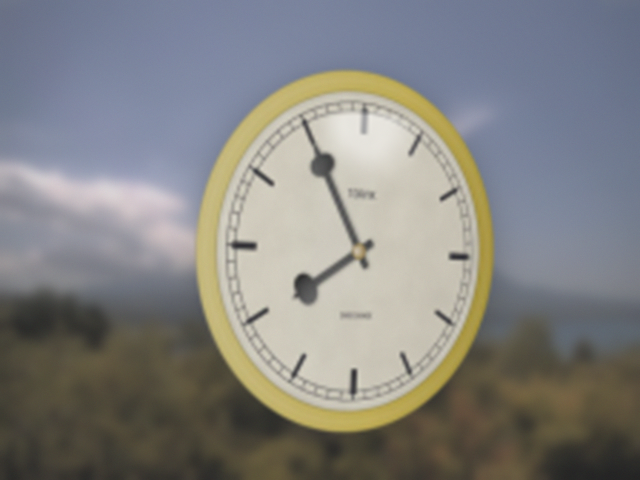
7:55
